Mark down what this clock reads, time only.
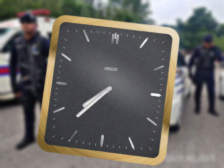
7:37
